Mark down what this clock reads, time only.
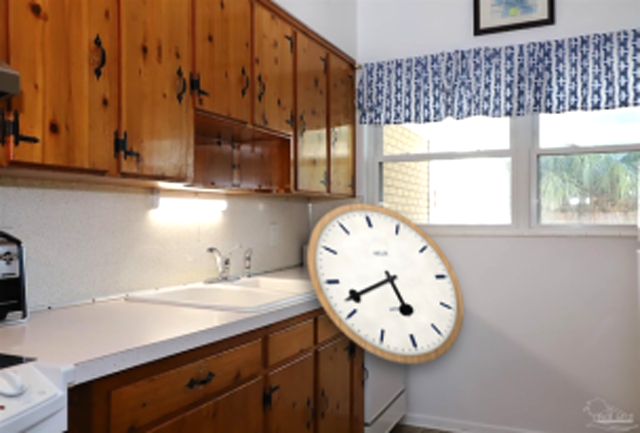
5:42
